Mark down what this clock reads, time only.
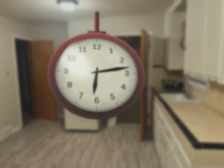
6:13
